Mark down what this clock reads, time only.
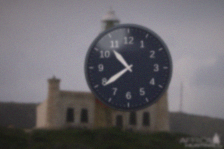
10:39
